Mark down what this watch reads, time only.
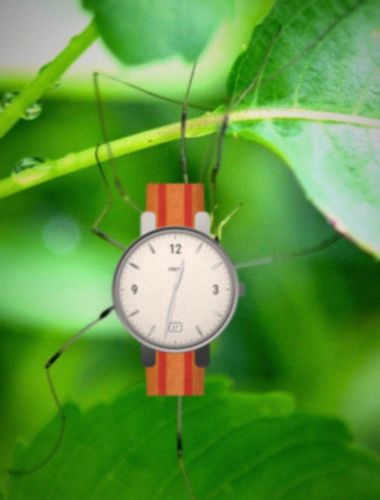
12:32
